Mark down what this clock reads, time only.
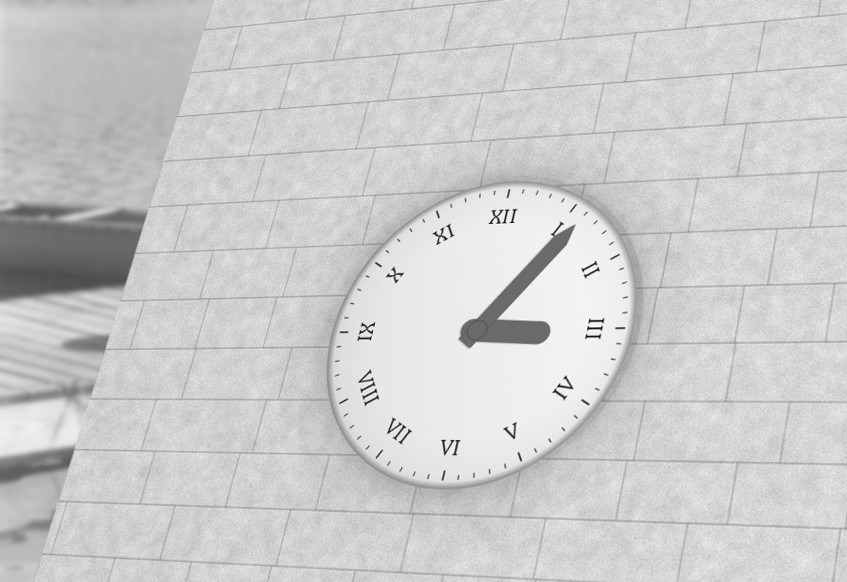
3:06
